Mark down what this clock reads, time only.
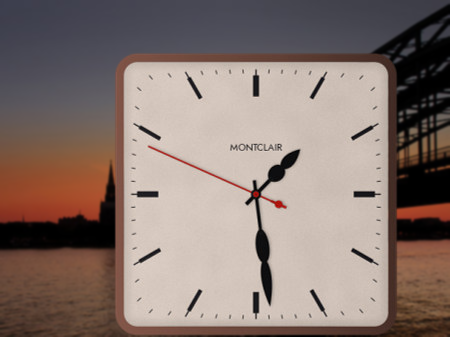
1:28:49
